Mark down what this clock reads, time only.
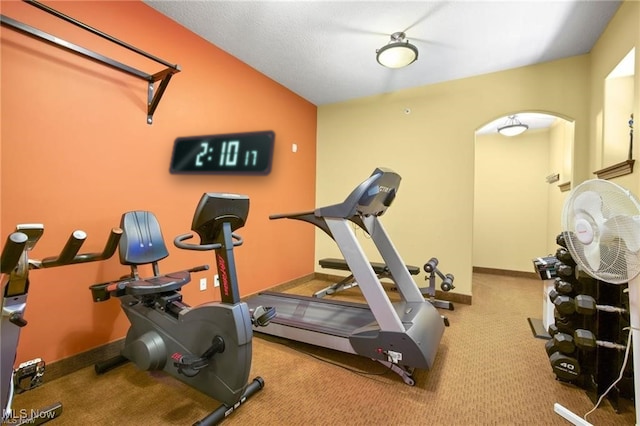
2:10:17
